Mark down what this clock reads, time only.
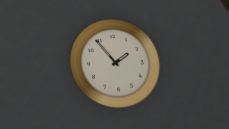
1:54
